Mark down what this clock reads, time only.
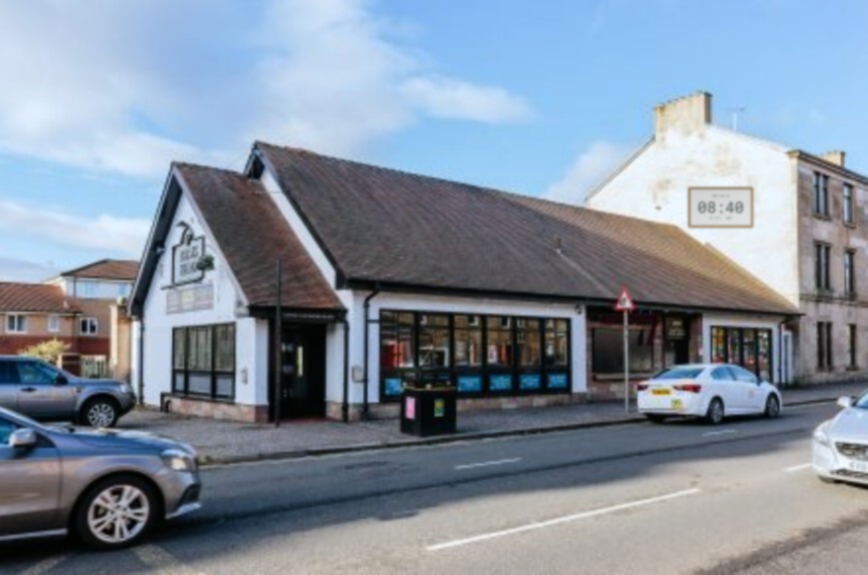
8:40
